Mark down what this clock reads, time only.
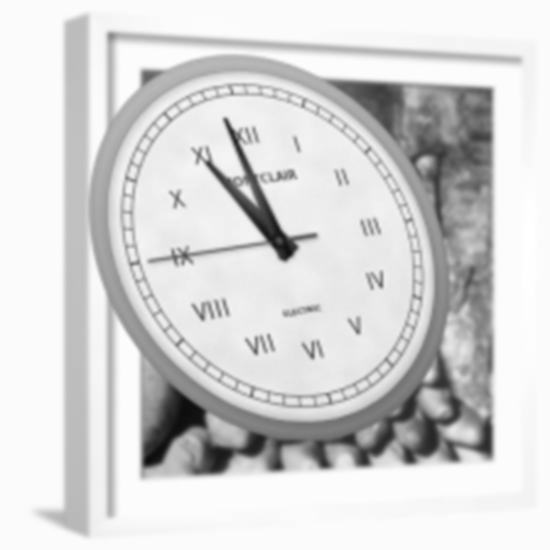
10:58:45
